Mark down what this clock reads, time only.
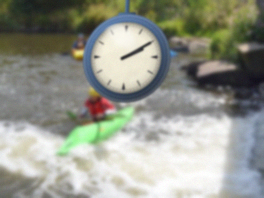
2:10
